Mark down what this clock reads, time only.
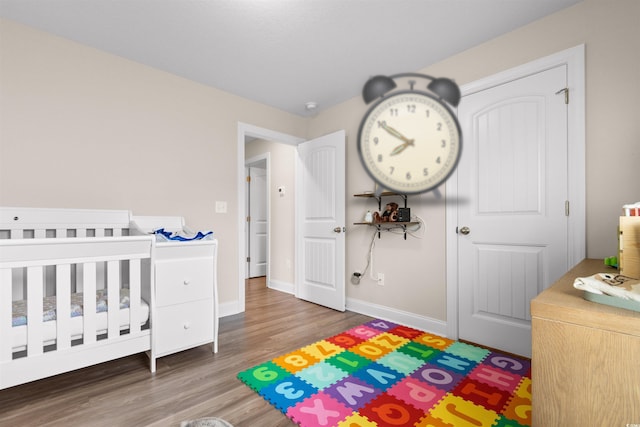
7:50
